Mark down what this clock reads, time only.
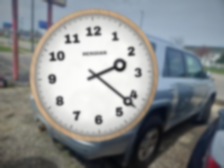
2:22
